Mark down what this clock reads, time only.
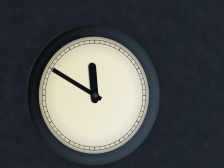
11:50
